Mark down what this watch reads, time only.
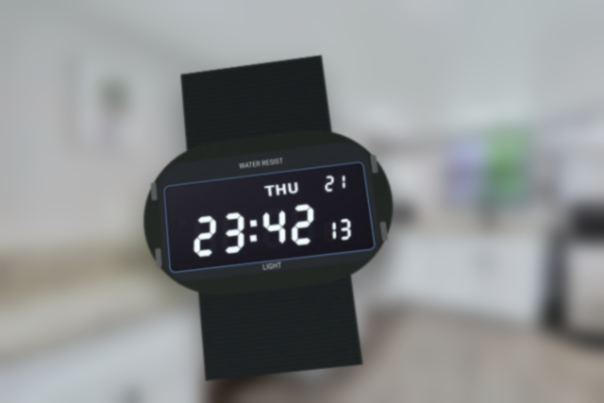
23:42:13
